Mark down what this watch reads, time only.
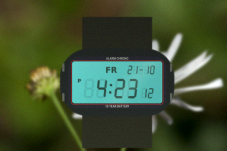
4:23:12
